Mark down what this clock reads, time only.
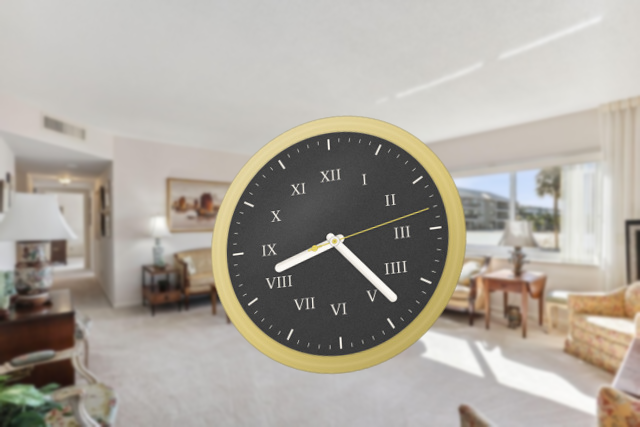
8:23:13
